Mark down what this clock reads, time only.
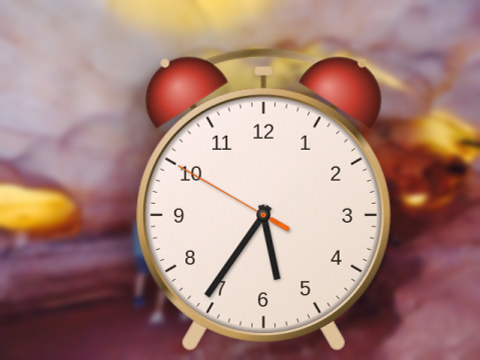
5:35:50
